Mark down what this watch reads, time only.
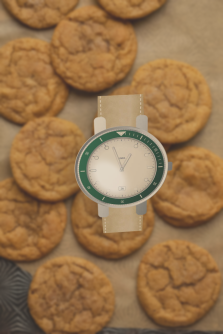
12:57
